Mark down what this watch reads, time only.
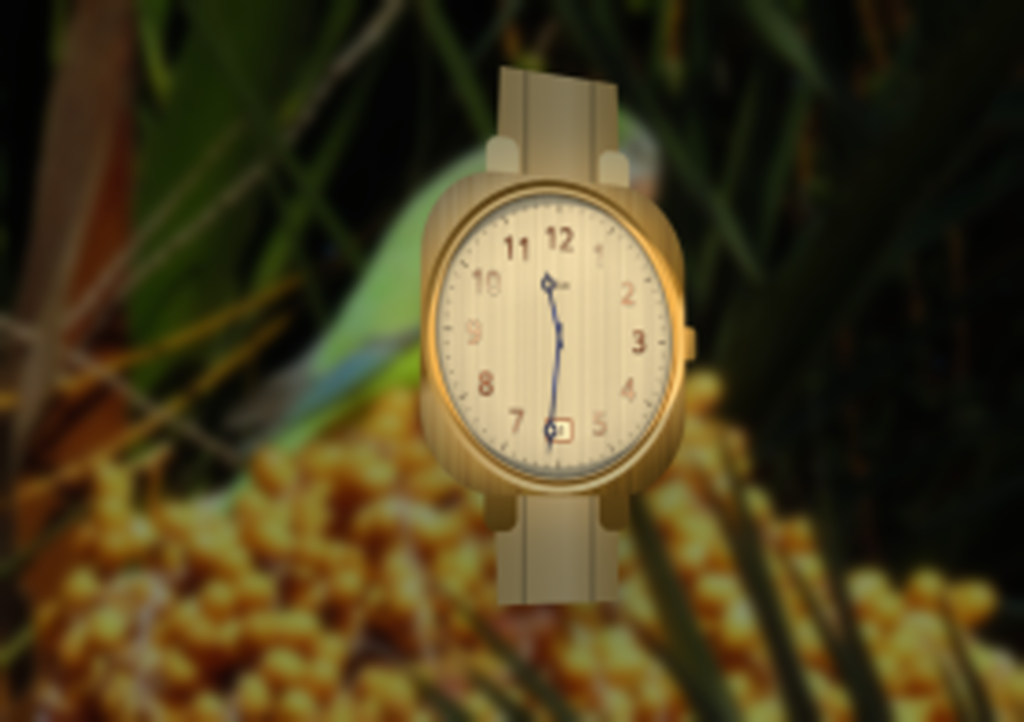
11:31
